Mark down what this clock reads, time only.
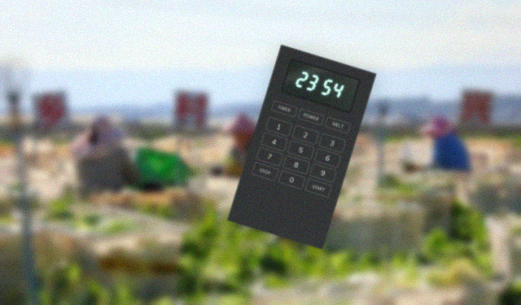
23:54
